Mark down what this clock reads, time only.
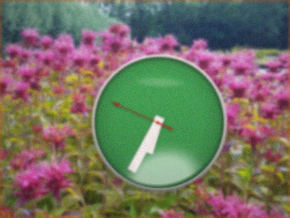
6:34:49
